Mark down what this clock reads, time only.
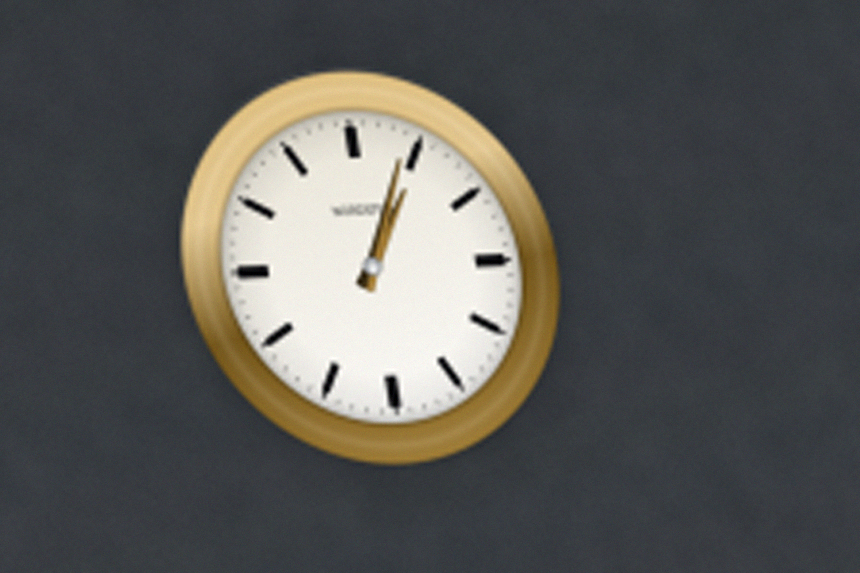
1:04
